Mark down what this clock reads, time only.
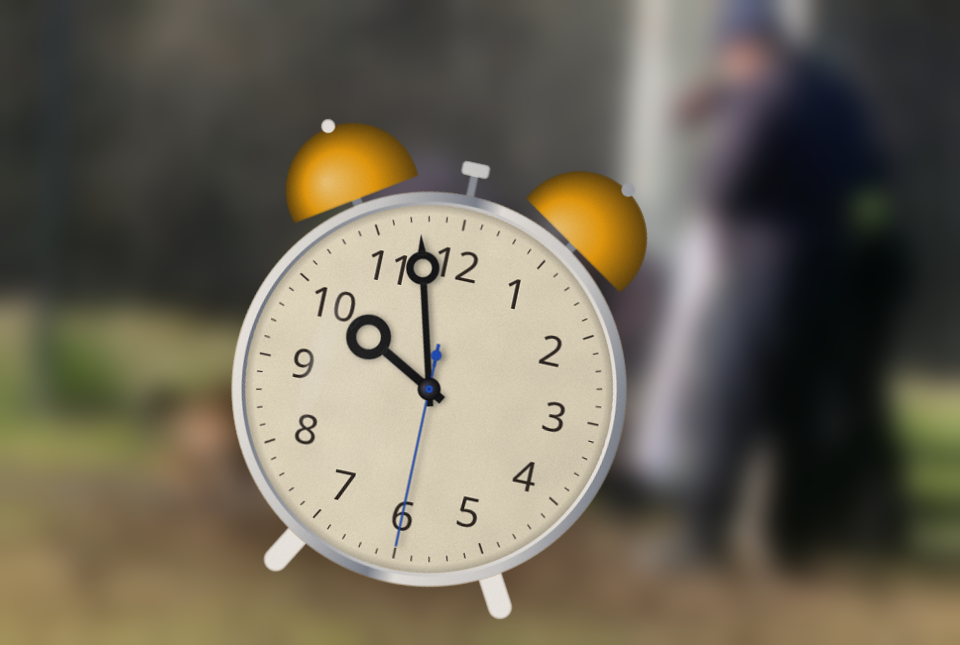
9:57:30
